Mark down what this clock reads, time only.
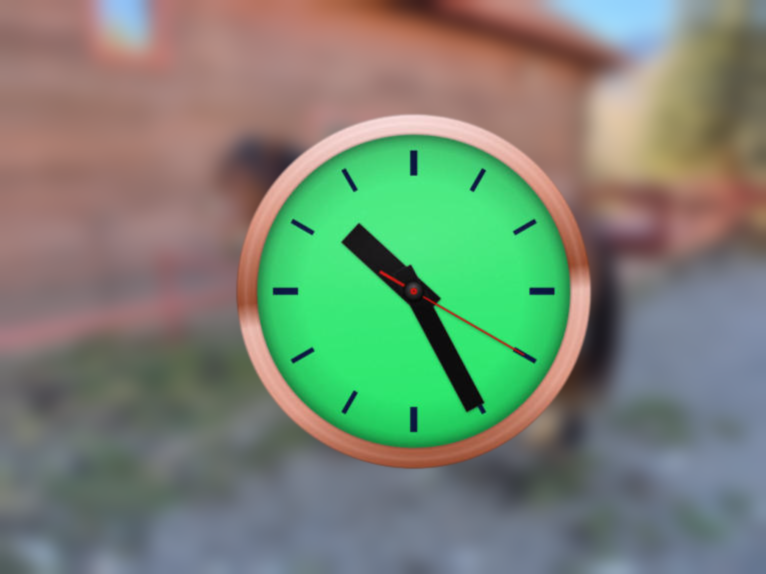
10:25:20
